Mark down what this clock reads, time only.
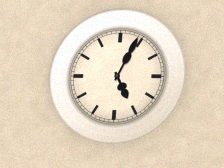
5:04
